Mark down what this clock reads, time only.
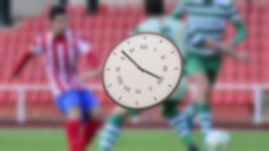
3:52
